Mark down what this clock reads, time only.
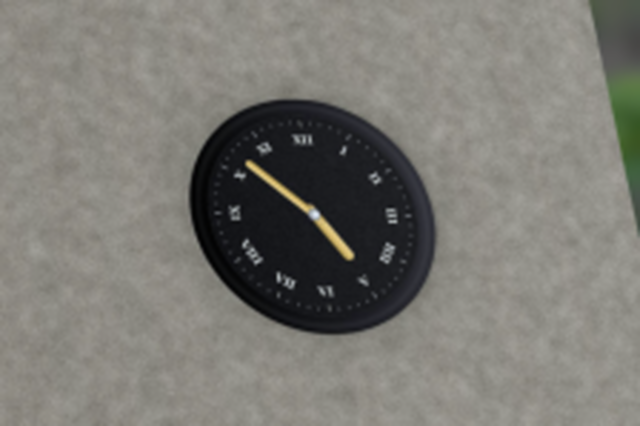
4:52
